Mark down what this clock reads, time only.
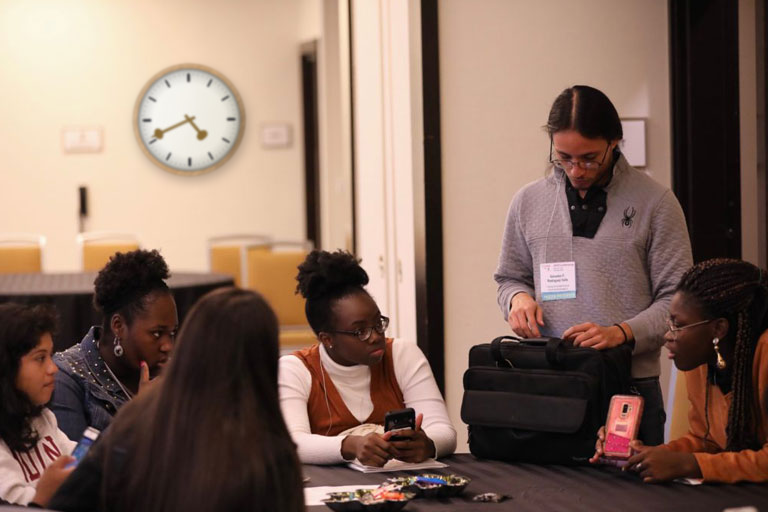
4:41
